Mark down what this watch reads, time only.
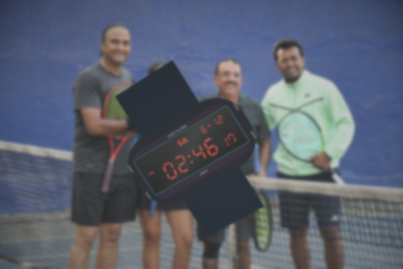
2:46:17
